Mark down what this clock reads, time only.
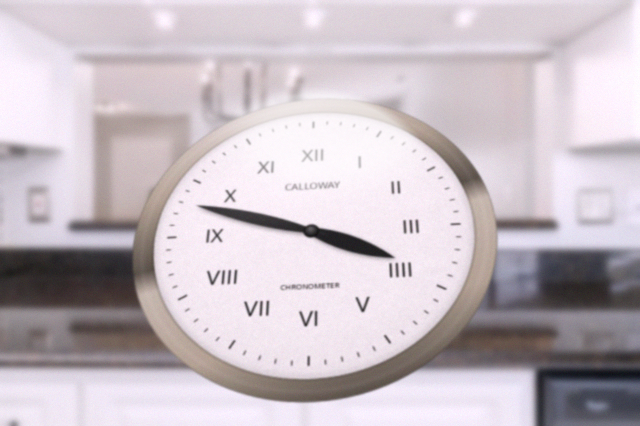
3:48
